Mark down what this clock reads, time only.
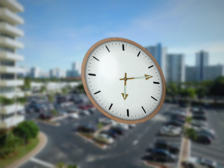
6:13
